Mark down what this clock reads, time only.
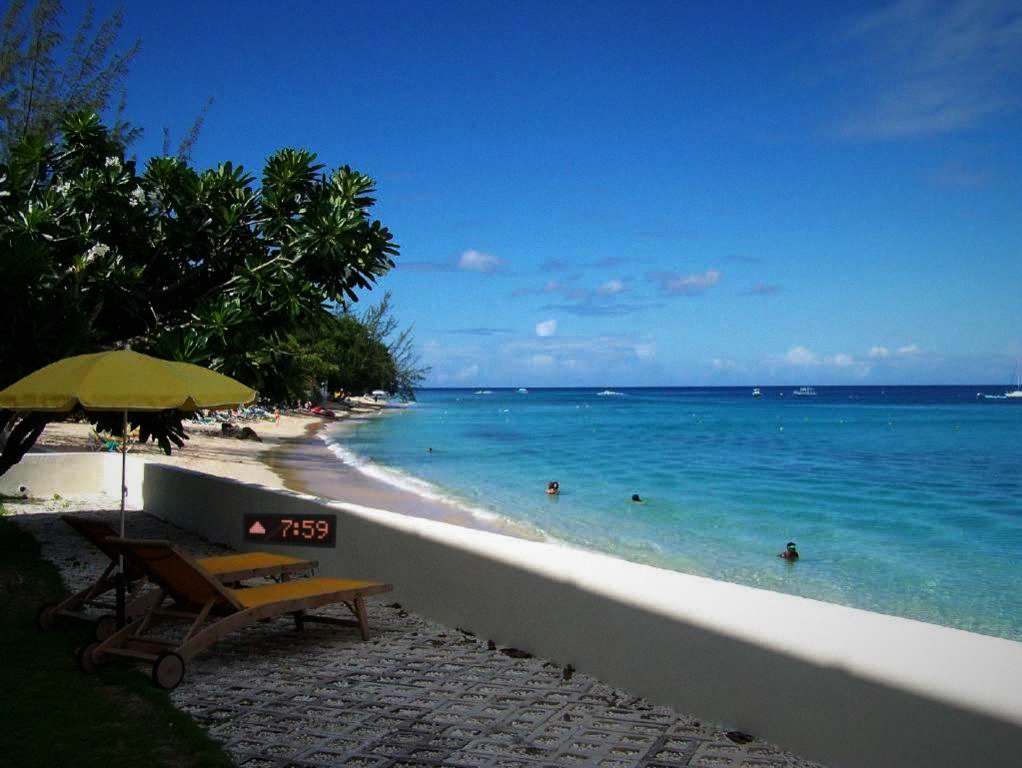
7:59
